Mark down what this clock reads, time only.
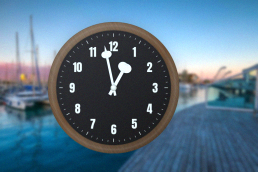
12:58
